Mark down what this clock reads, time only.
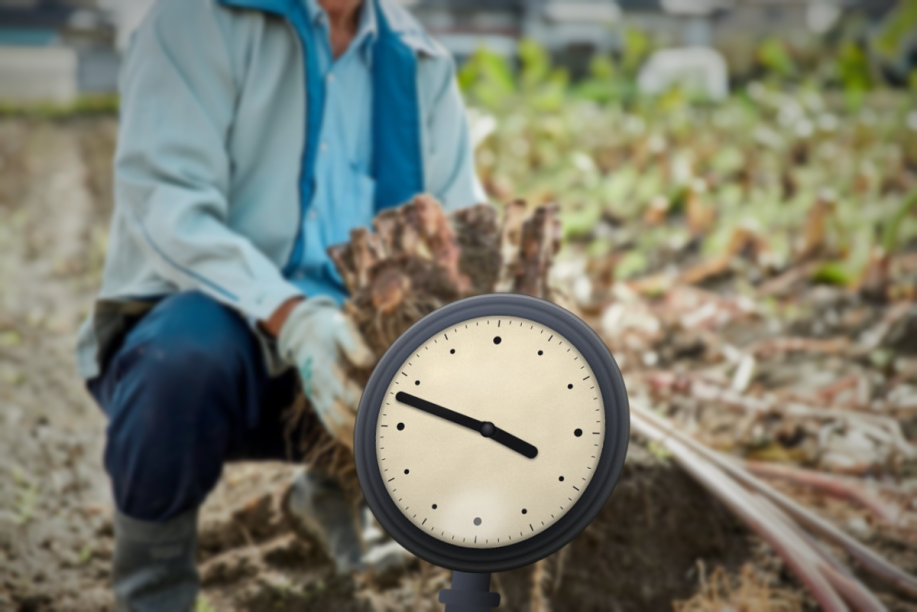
3:48
